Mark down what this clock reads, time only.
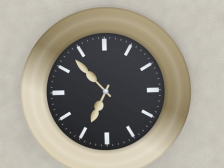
6:53
